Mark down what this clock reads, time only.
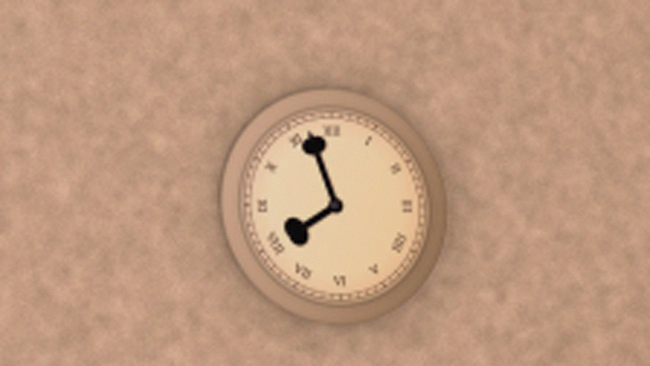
7:57
